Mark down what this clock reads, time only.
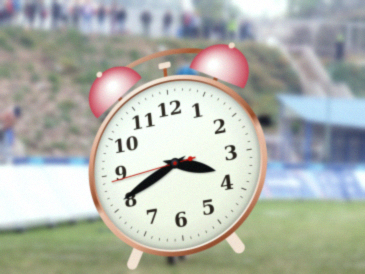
3:40:44
